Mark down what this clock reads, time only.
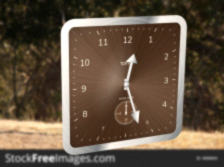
12:27
